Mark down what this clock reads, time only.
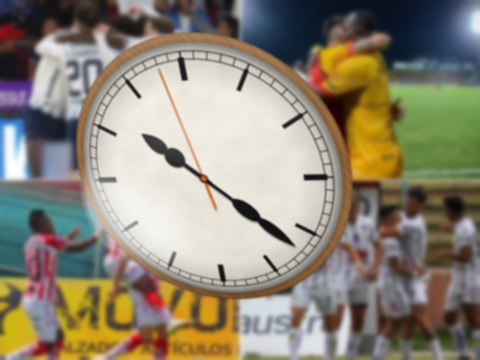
10:21:58
